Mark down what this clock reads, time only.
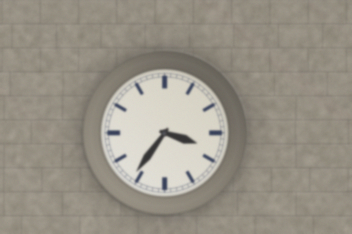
3:36
